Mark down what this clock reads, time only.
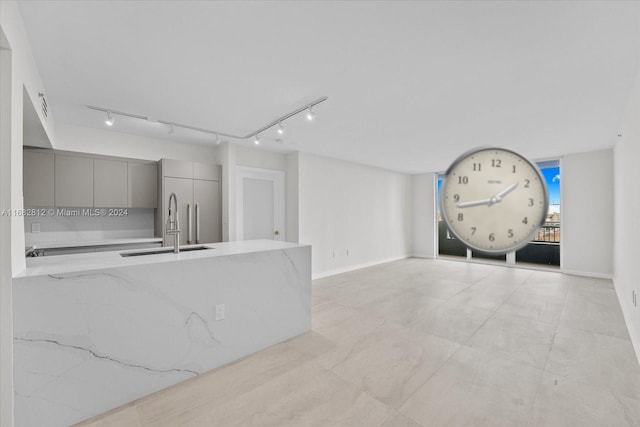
1:43
